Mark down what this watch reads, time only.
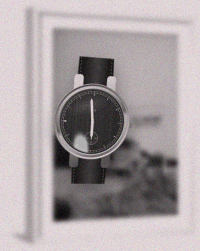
5:59
